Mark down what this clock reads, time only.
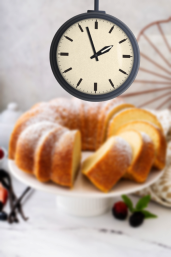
1:57
